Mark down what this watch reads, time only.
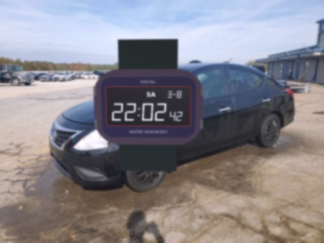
22:02
